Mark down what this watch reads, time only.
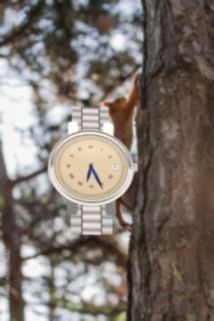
6:26
